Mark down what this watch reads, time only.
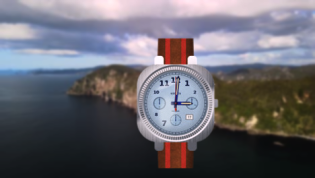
3:01
